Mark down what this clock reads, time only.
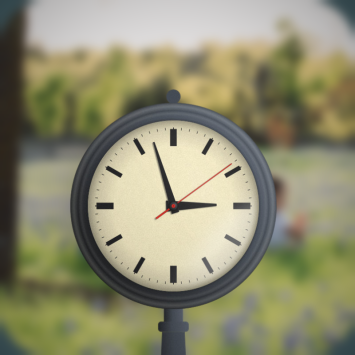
2:57:09
